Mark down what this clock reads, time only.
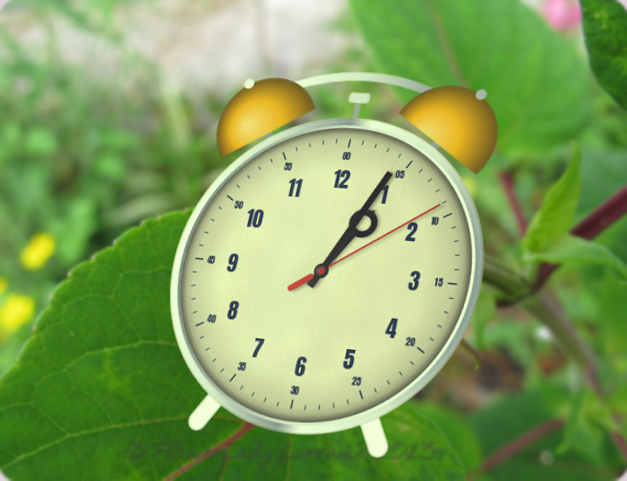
1:04:09
